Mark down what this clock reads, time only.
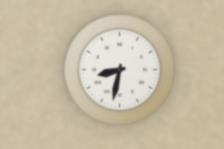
8:32
